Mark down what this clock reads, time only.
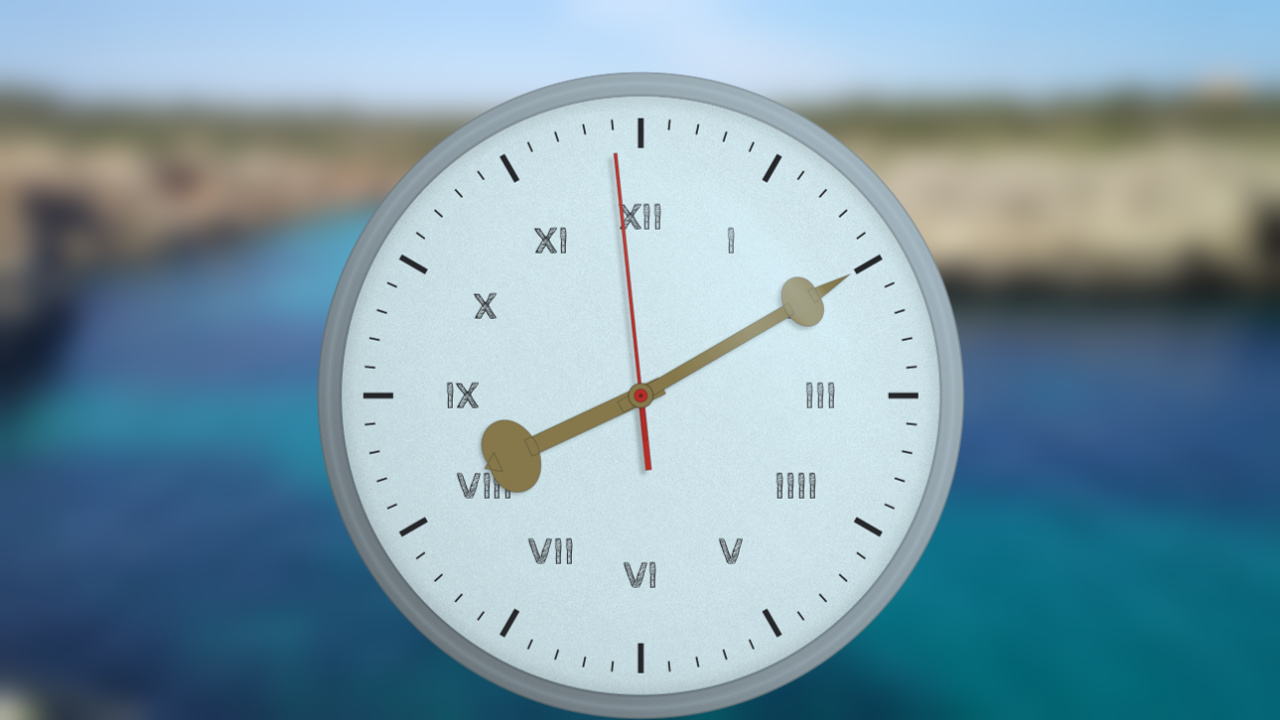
8:09:59
